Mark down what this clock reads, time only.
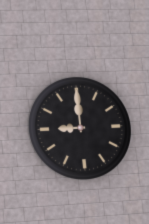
9:00
